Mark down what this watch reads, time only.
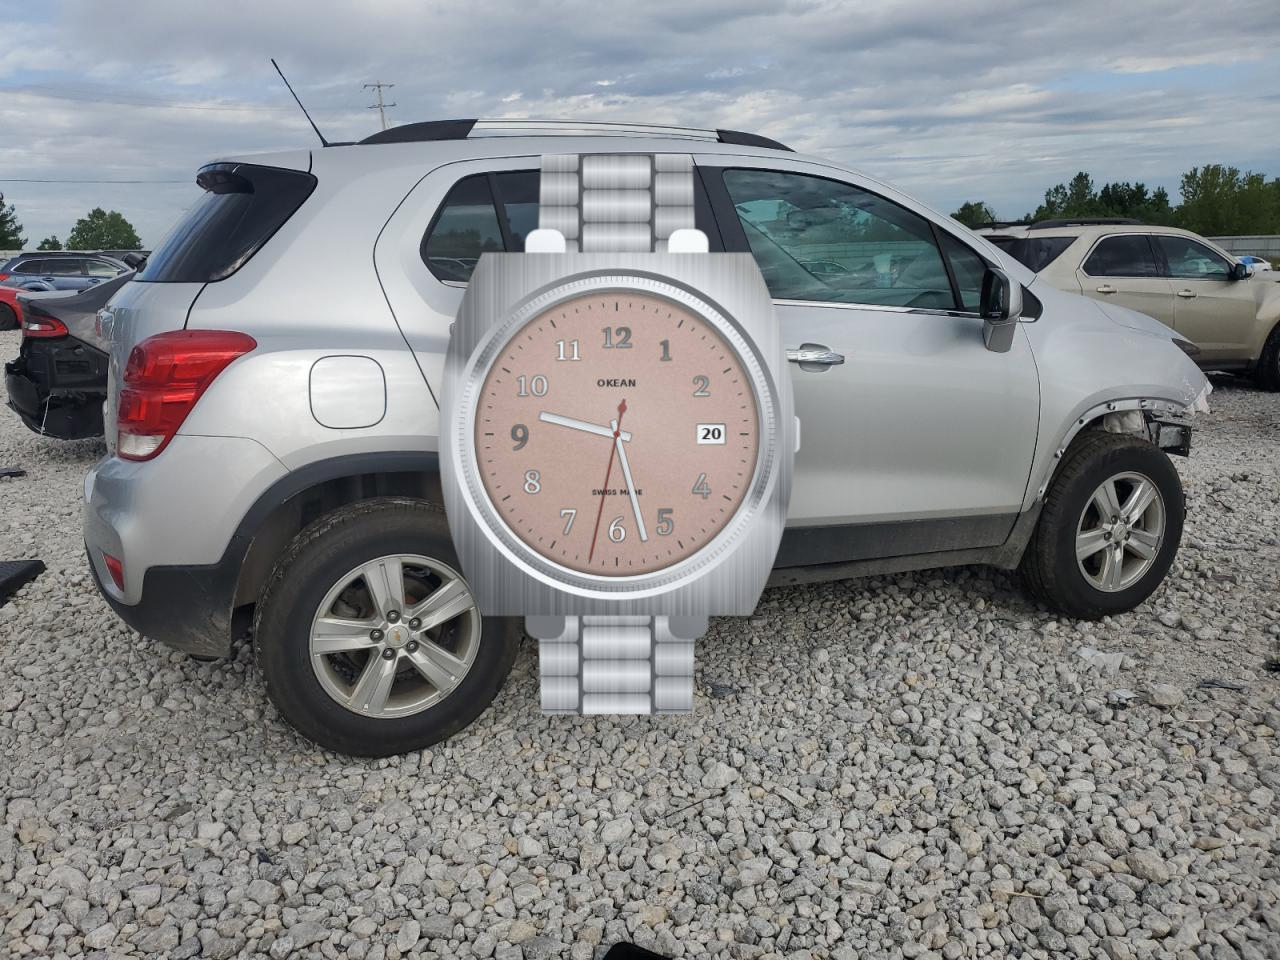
9:27:32
